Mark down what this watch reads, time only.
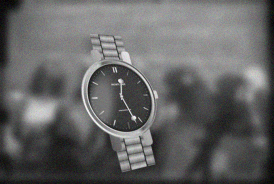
12:27
